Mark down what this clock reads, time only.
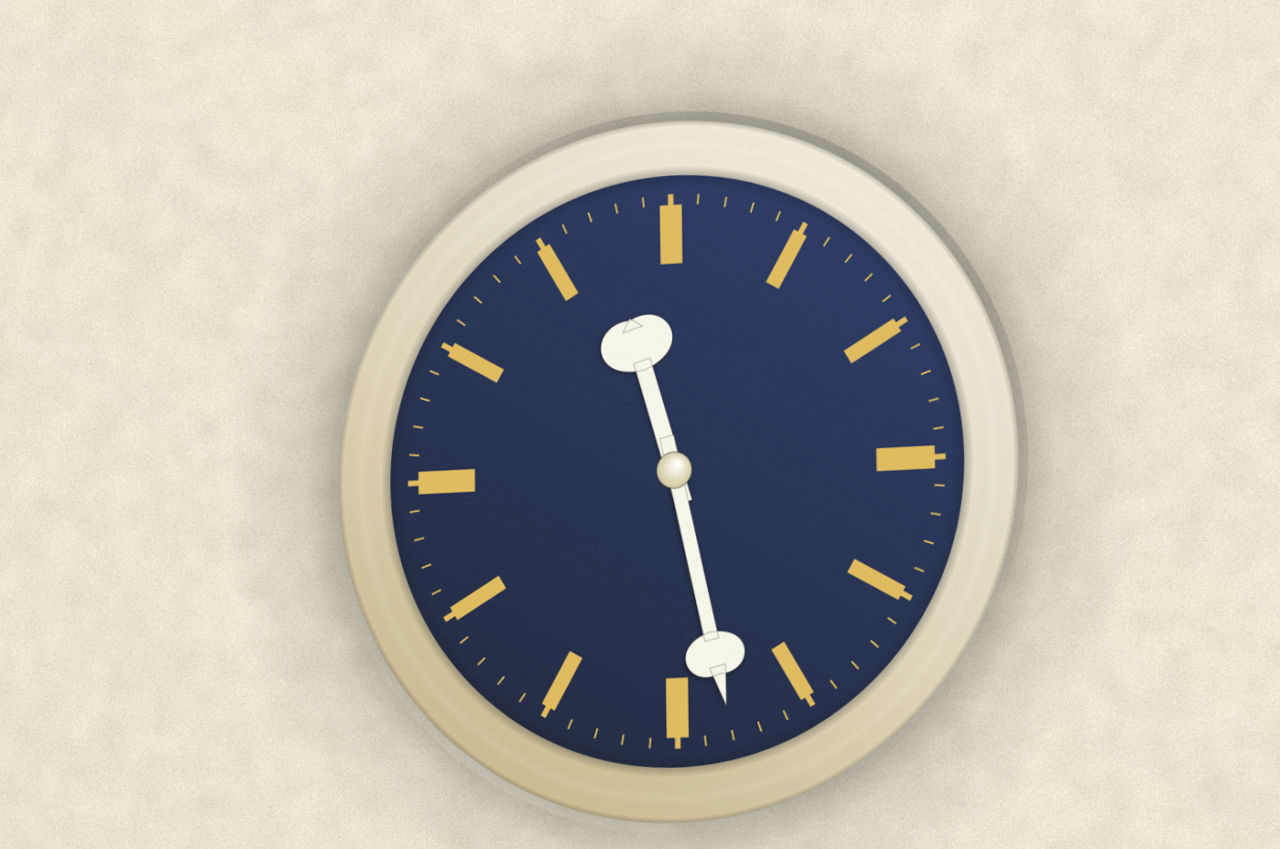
11:28
